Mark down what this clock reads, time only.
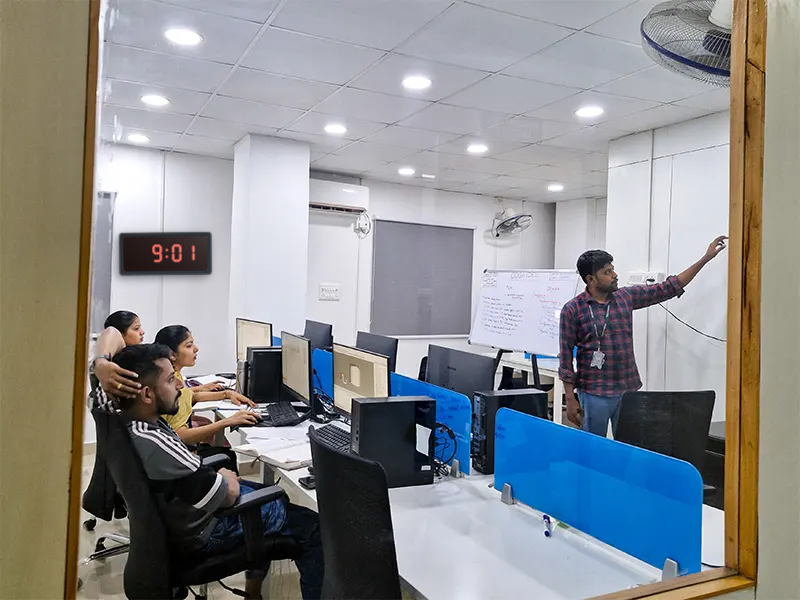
9:01
